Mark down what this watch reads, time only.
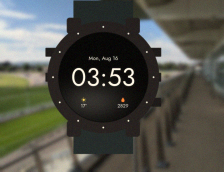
3:53
